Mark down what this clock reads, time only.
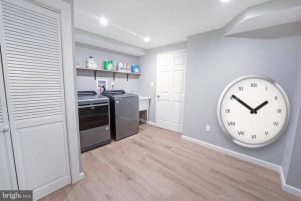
1:51
